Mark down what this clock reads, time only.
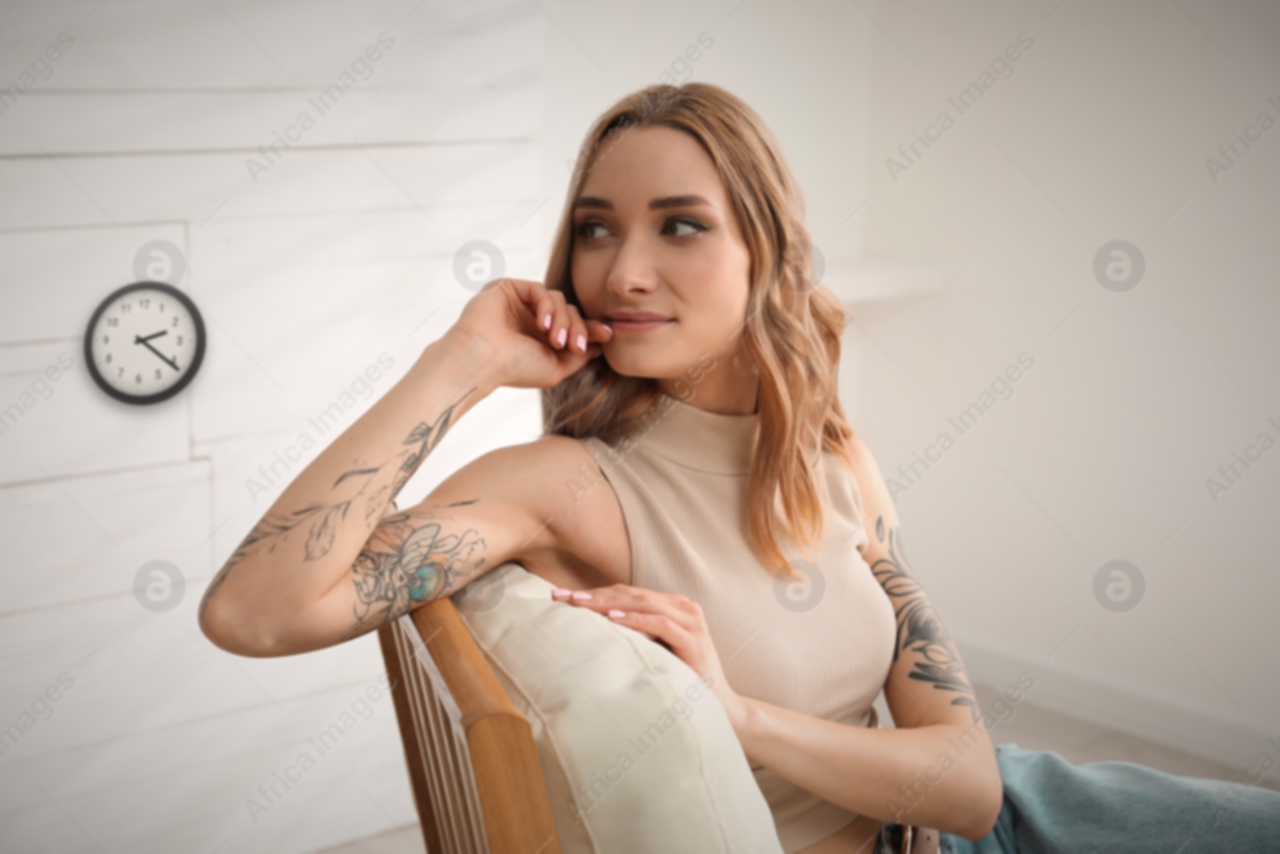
2:21
